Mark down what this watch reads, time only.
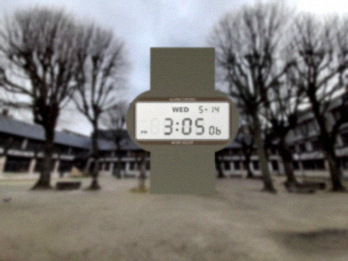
3:05
